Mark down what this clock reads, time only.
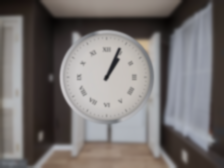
1:04
